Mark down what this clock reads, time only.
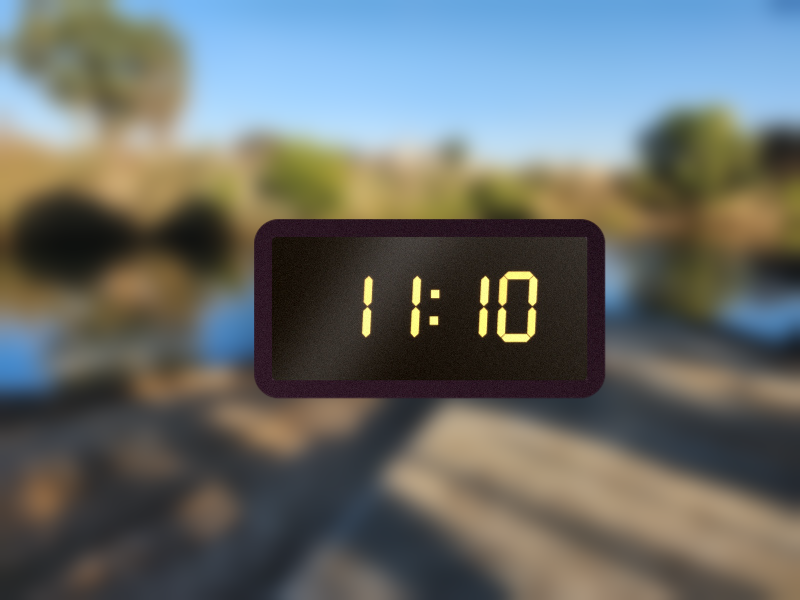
11:10
